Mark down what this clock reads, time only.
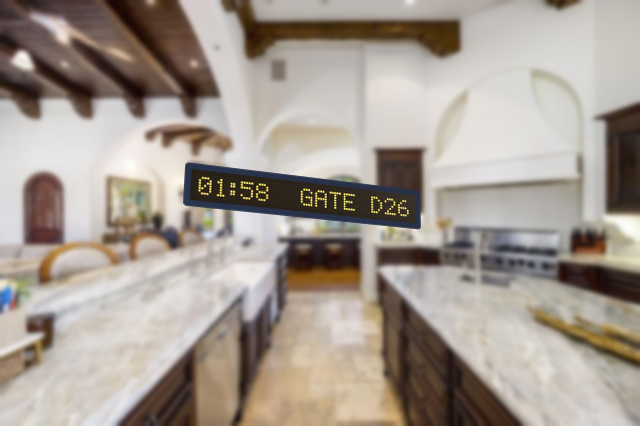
1:58
